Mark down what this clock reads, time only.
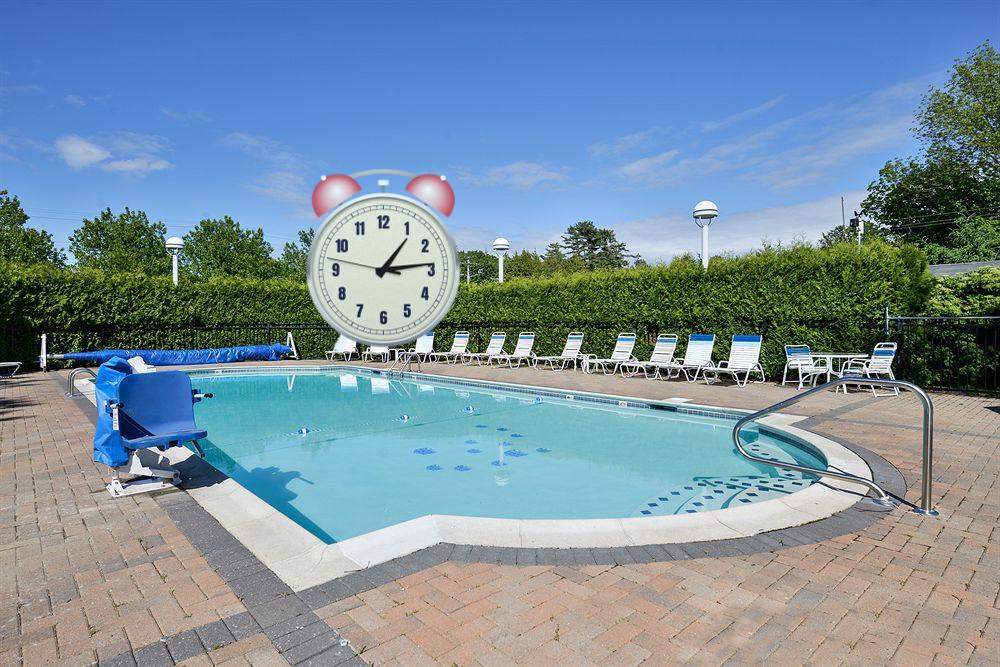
1:13:47
